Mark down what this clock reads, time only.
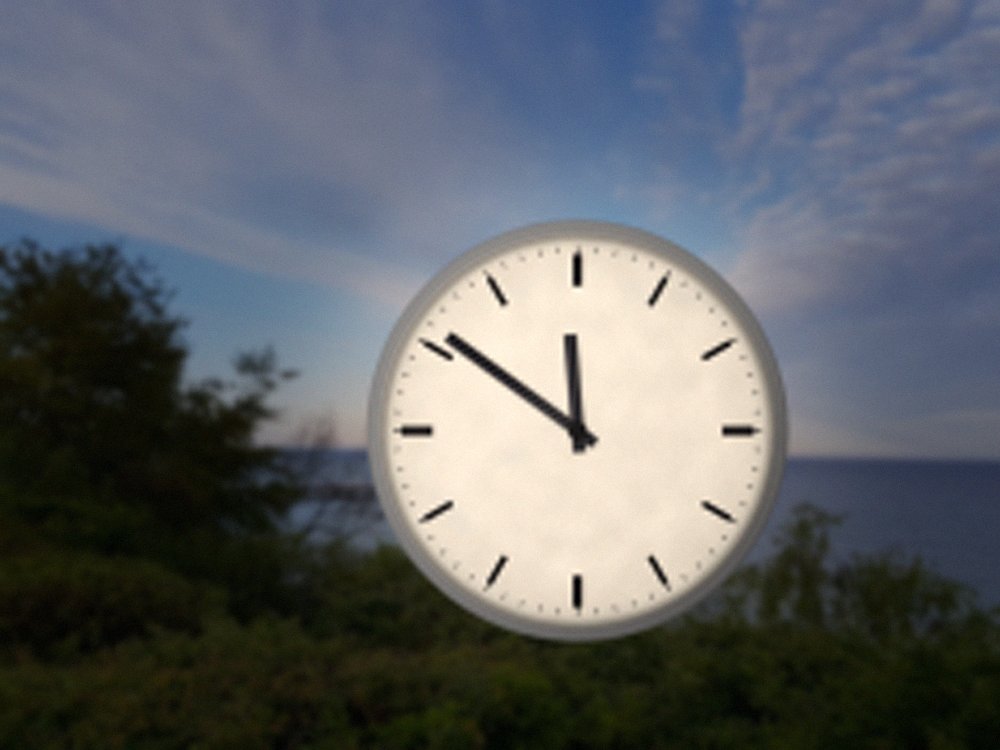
11:51
